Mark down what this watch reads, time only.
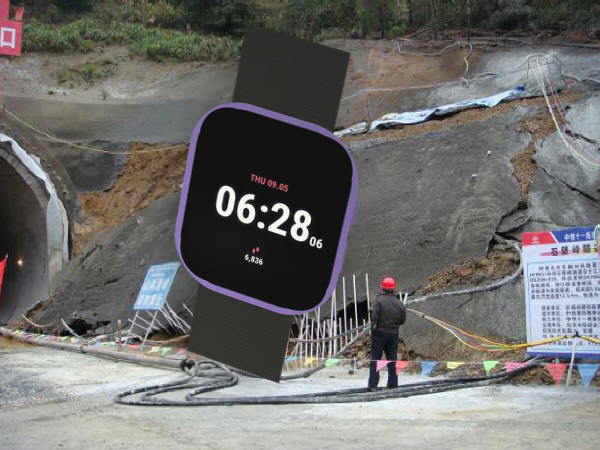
6:28:06
